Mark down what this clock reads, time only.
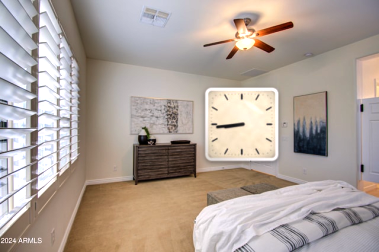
8:44
